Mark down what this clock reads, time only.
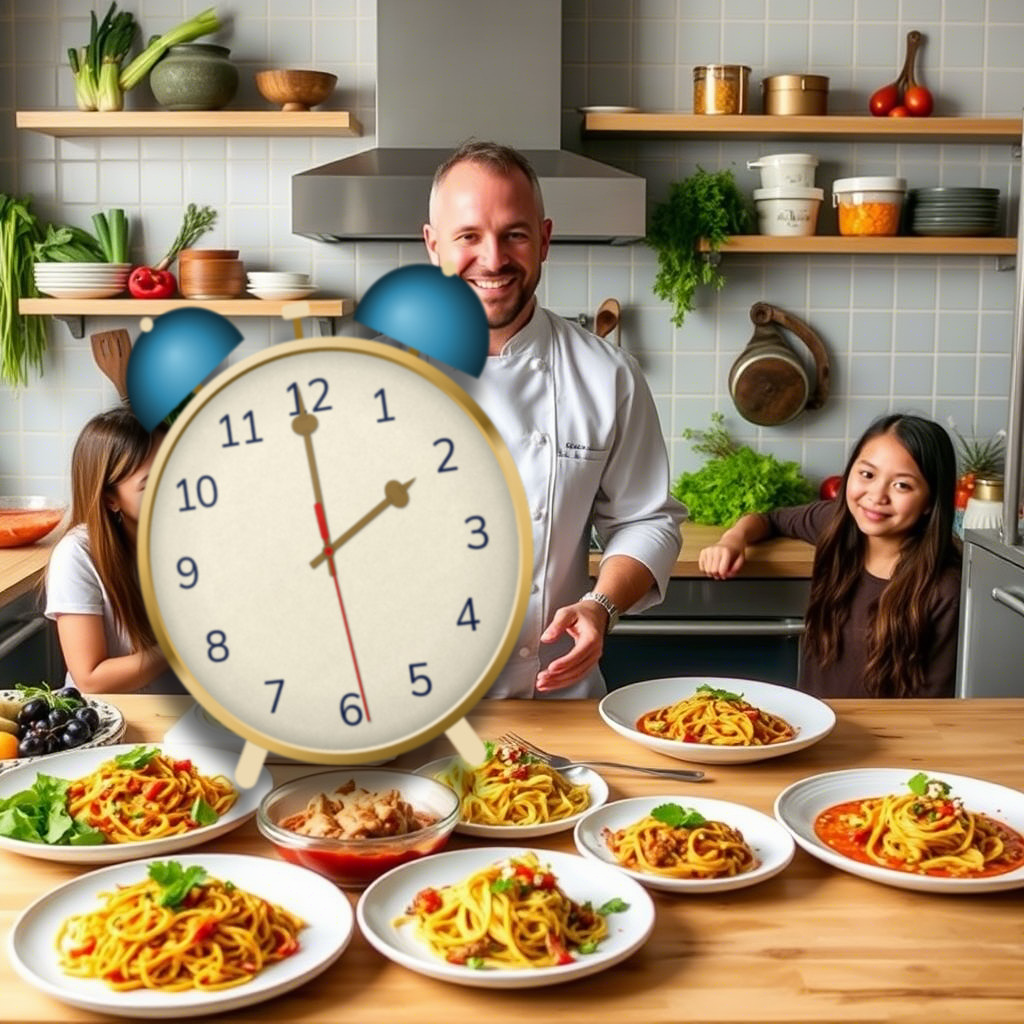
1:59:29
